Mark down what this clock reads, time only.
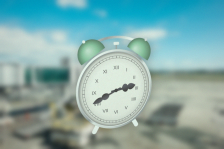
2:41
